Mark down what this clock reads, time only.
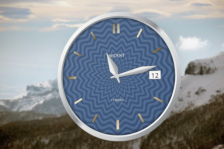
11:13
